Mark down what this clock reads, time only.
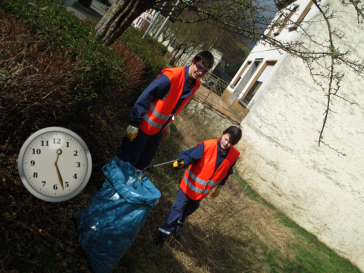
12:27
